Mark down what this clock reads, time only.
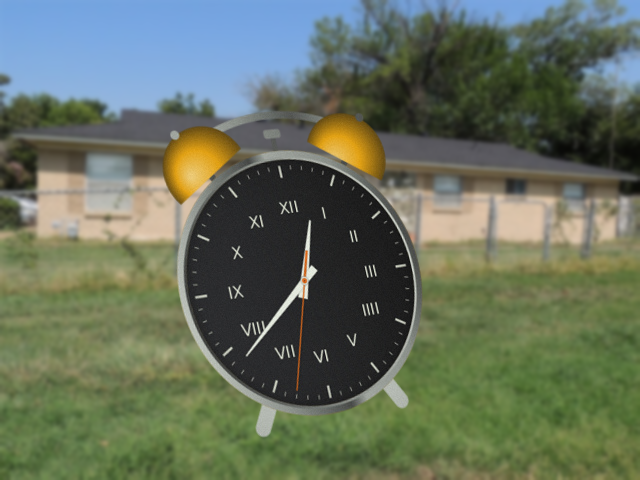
12:38:33
